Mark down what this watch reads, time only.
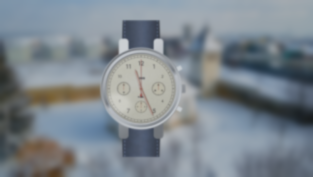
11:26
